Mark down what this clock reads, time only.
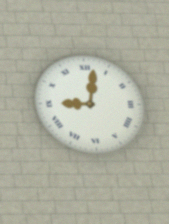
9:02
